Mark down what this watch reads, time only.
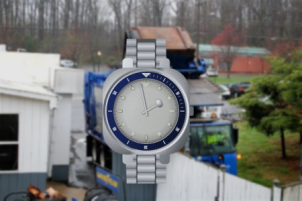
1:58
